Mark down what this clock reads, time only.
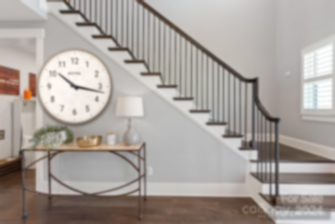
10:17
